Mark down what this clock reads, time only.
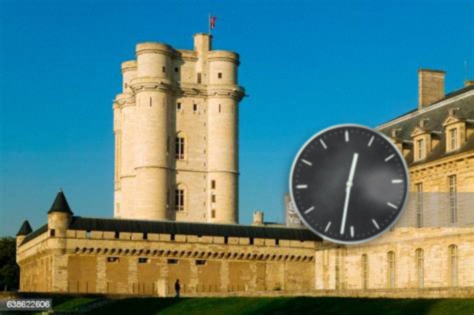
12:32
